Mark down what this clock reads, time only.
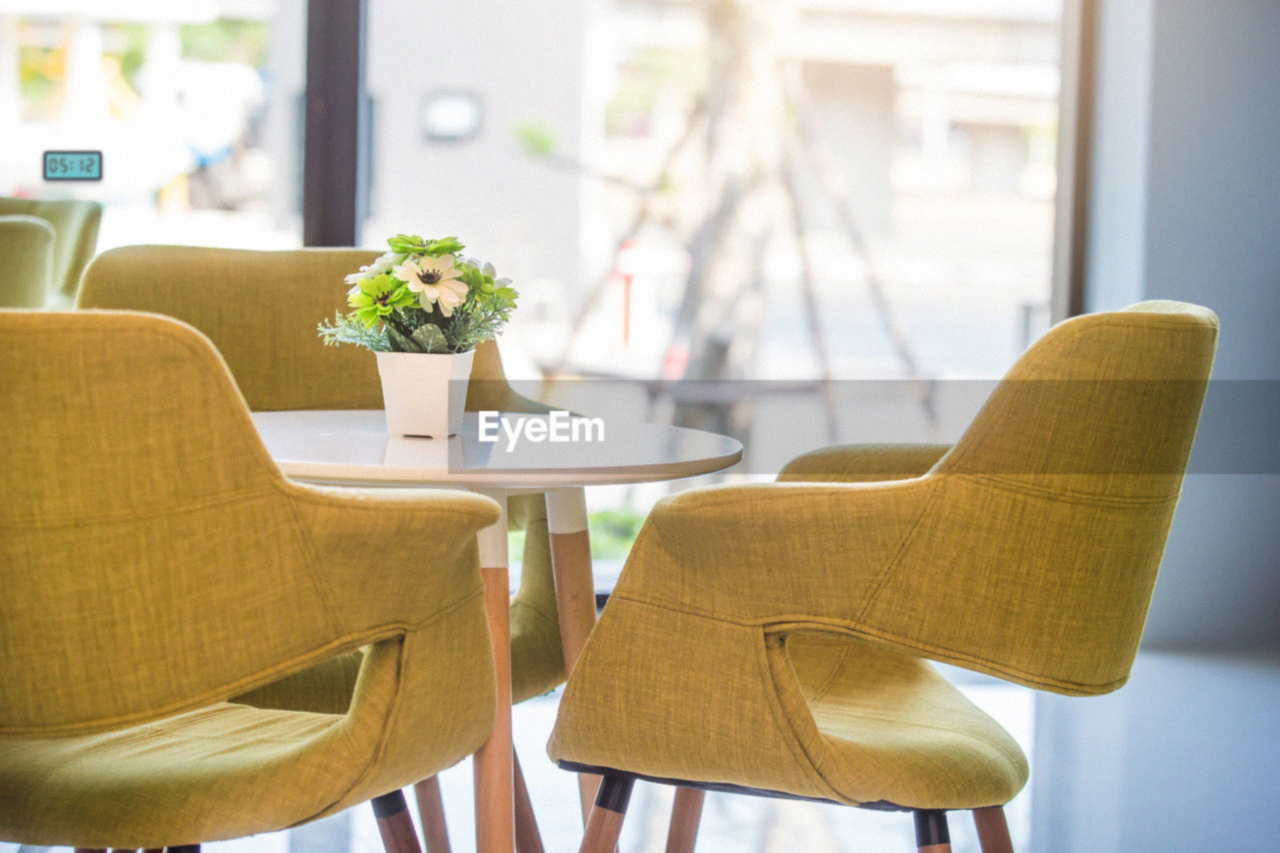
5:12
